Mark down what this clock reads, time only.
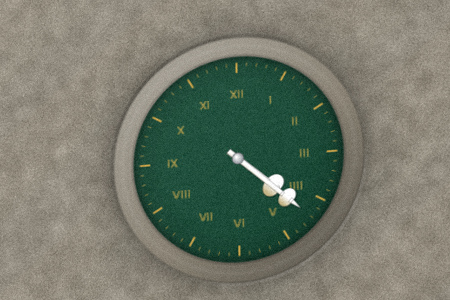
4:22
